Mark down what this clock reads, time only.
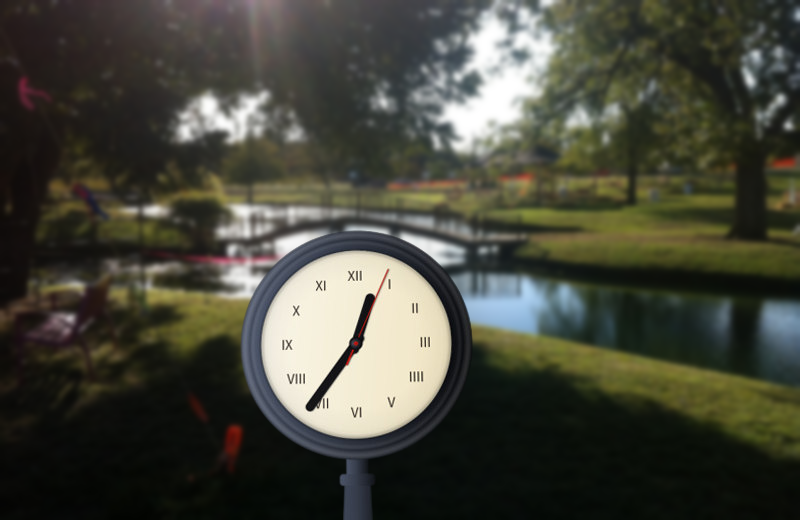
12:36:04
